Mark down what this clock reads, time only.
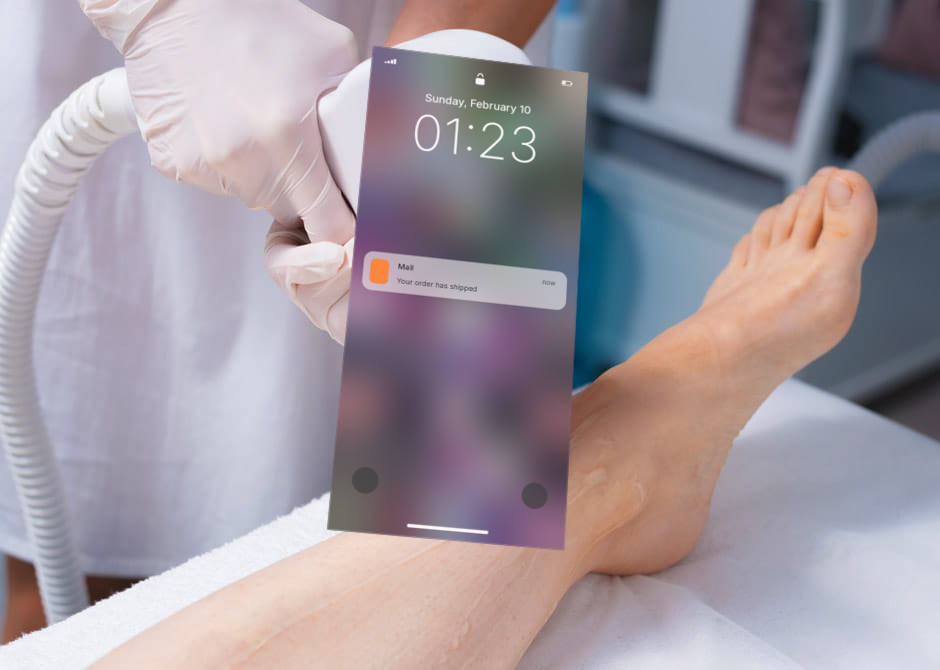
1:23
